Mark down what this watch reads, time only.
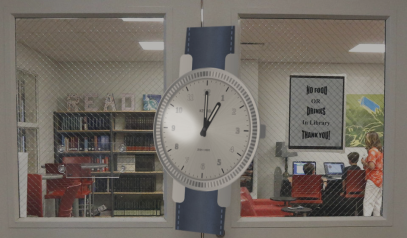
1:00
